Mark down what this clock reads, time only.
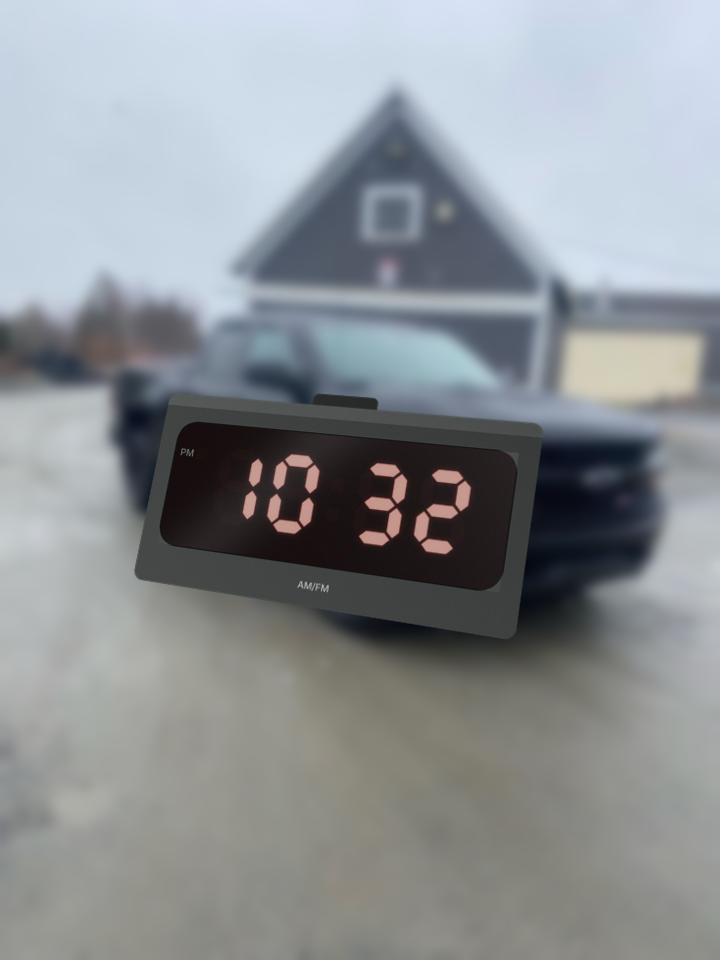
10:32
